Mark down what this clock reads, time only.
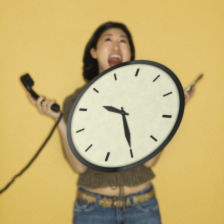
9:25
